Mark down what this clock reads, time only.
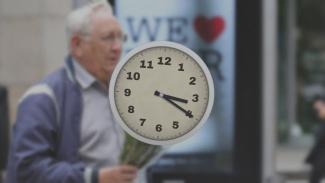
3:20
